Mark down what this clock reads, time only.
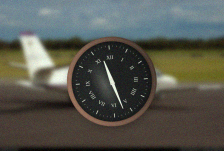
11:27
